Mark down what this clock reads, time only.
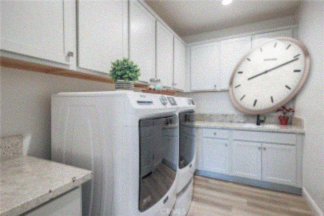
8:11
